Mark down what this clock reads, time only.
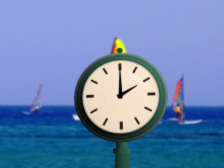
2:00
